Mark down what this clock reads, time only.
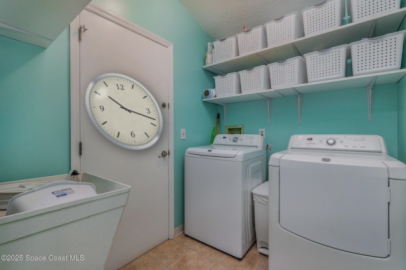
10:18
